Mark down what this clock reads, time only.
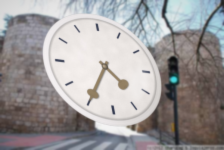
4:35
